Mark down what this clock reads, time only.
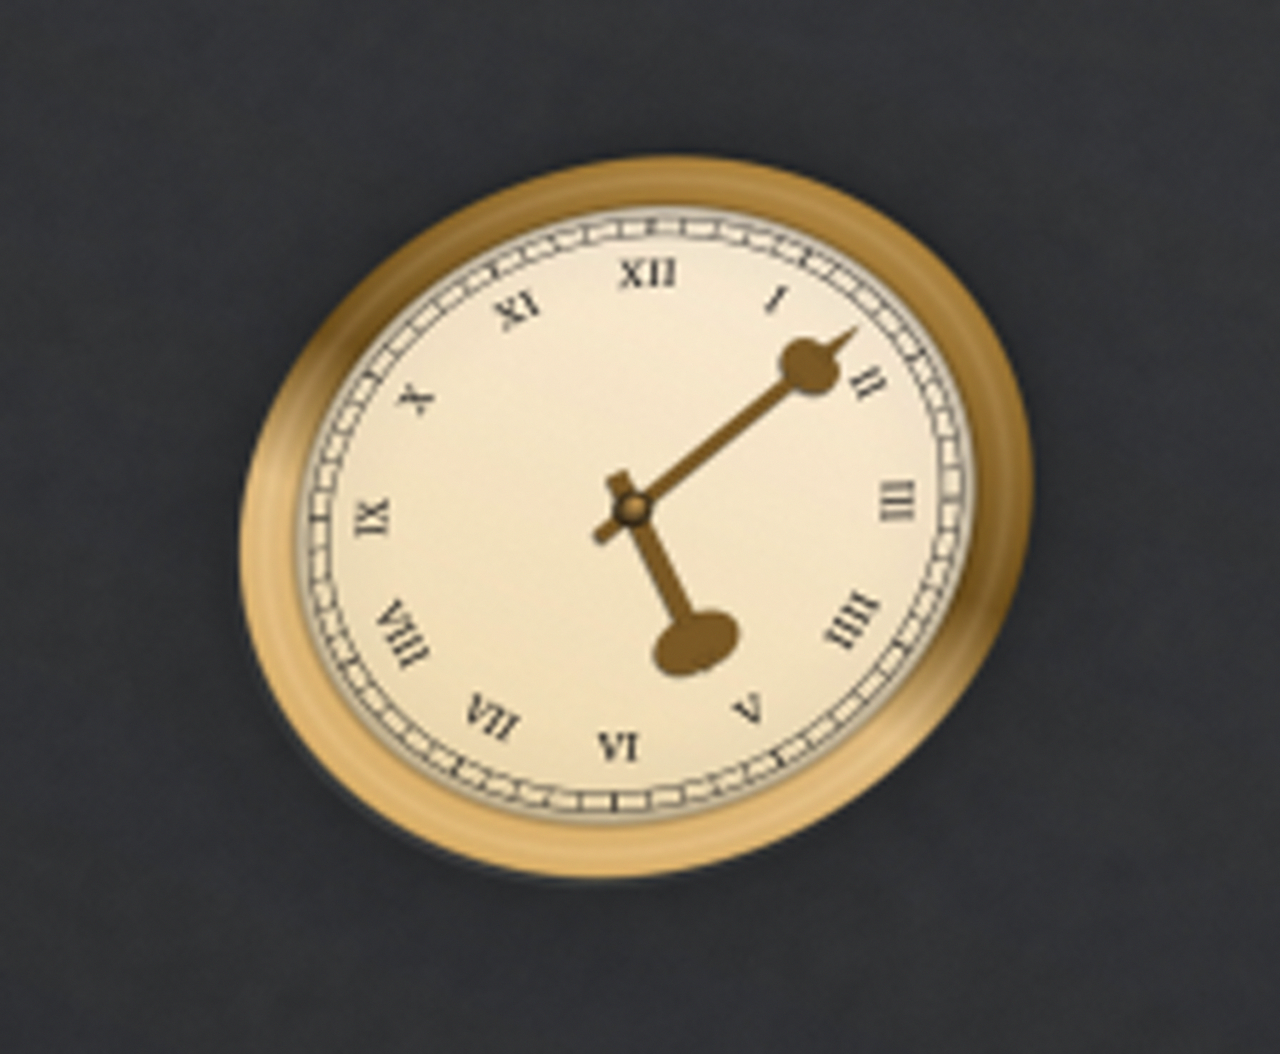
5:08
